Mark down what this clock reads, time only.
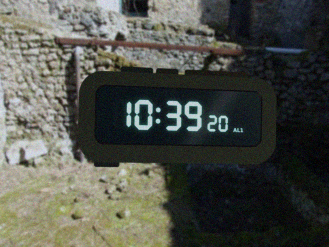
10:39:20
